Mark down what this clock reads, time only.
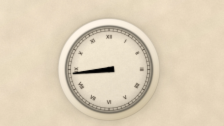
8:44
